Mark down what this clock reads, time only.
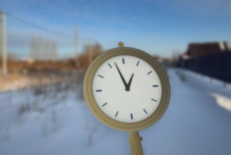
12:57
